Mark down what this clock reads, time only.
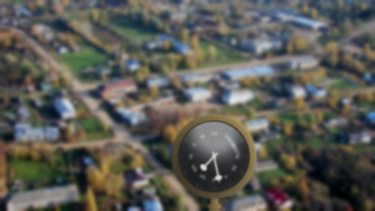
7:28
